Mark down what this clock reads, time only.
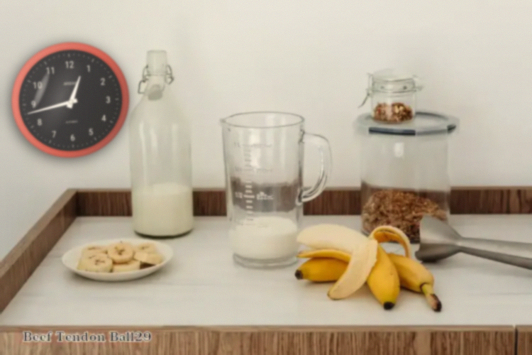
12:43
